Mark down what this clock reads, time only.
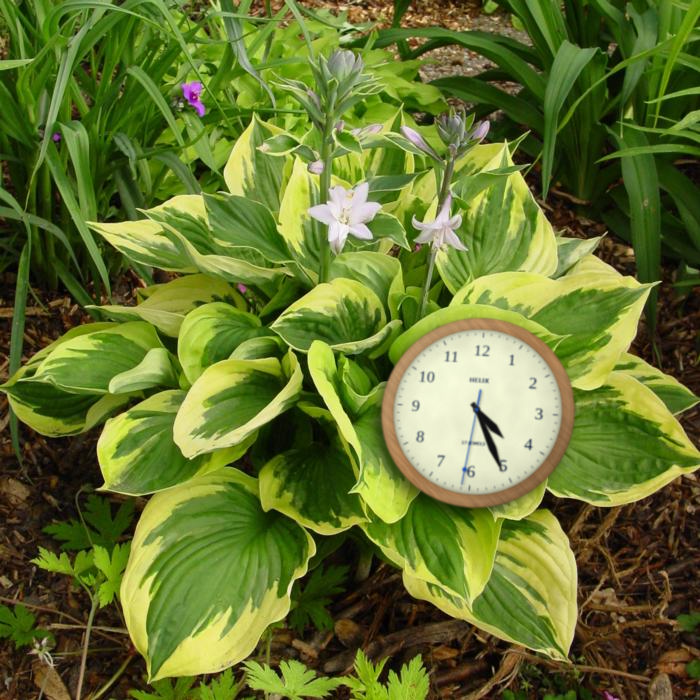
4:25:31
